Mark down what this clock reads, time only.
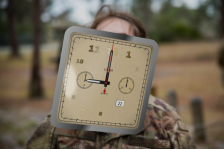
9:00
